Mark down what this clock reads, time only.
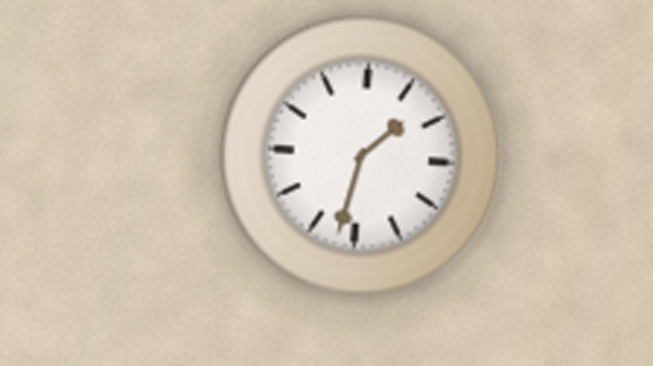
1:32
